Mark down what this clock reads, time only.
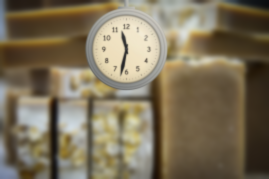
11:32
